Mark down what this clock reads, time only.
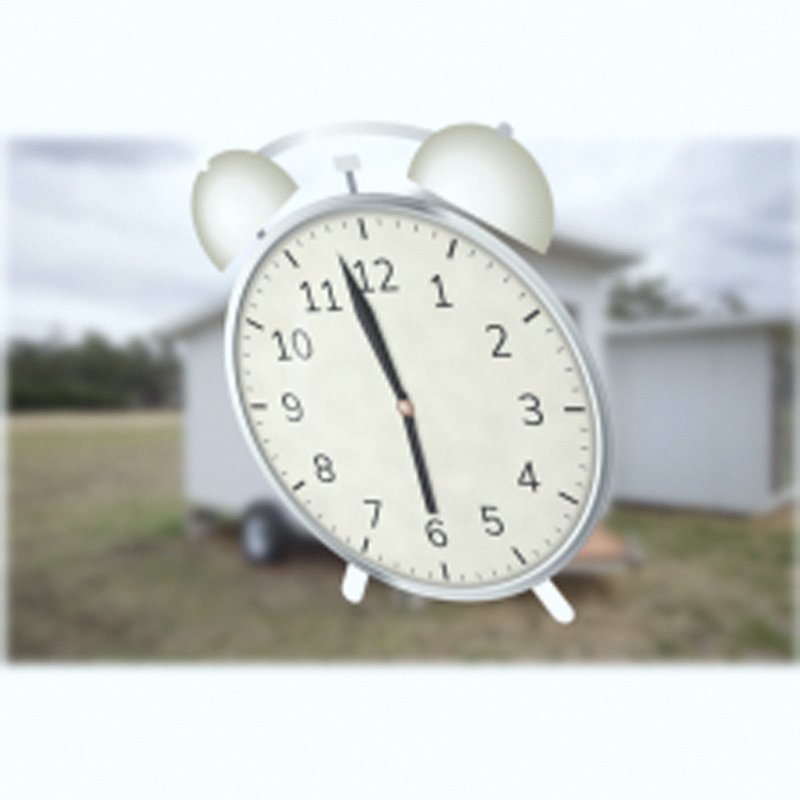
5:58
